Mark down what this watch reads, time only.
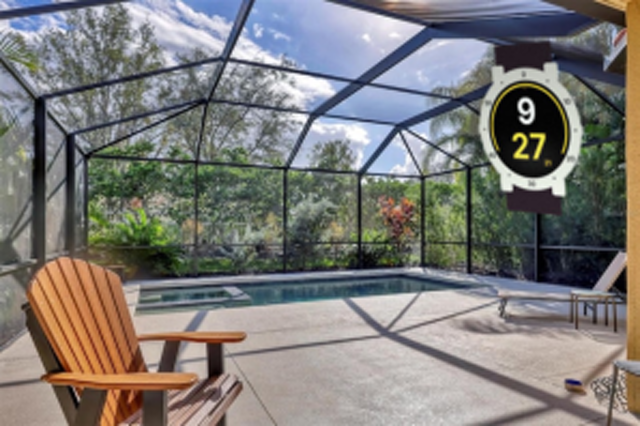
9:27
